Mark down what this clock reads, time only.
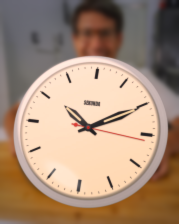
10:10:16
